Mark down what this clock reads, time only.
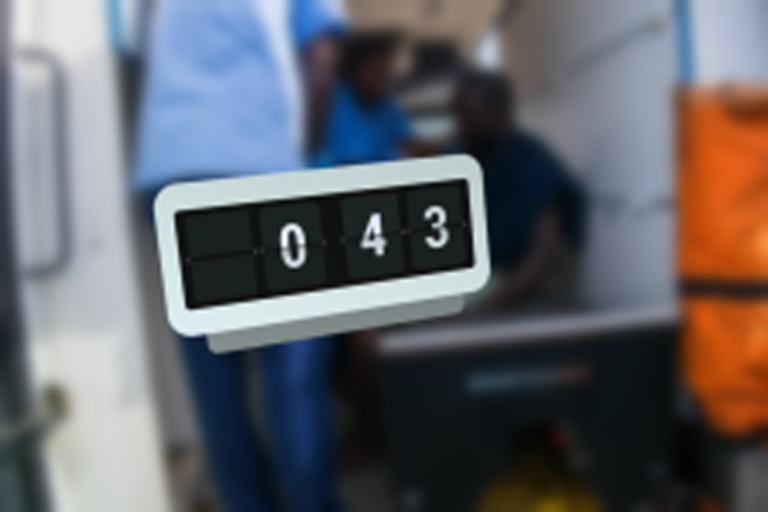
0:43
